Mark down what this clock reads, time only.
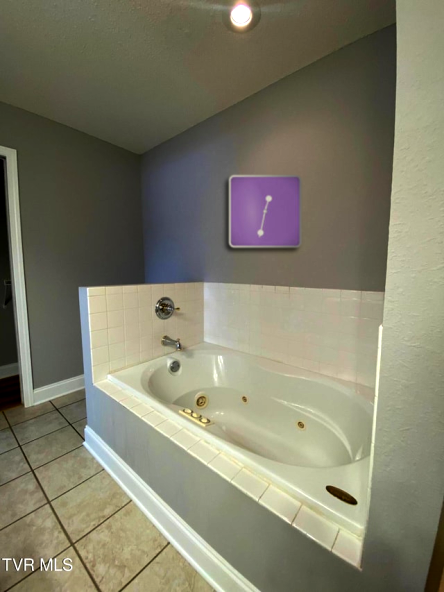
12:32
